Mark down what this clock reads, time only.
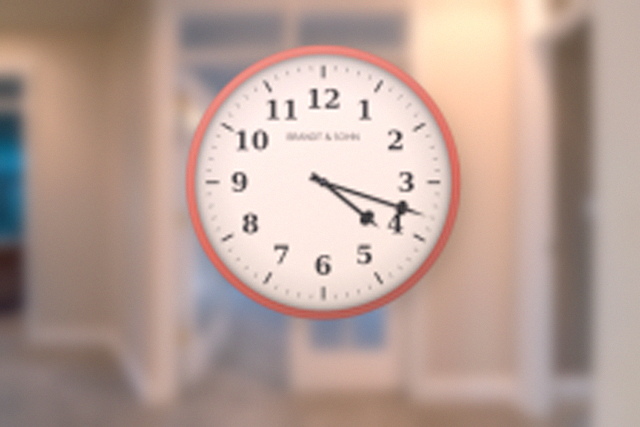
4:18
